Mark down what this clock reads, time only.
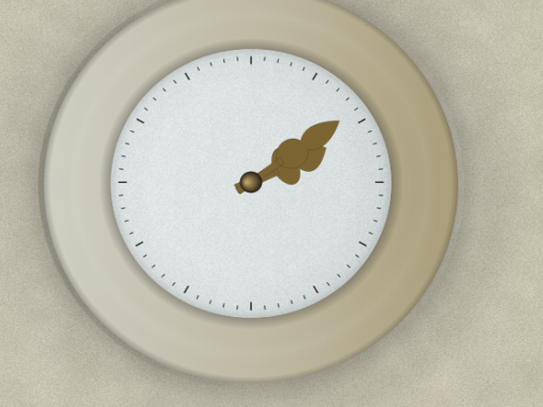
2:09
